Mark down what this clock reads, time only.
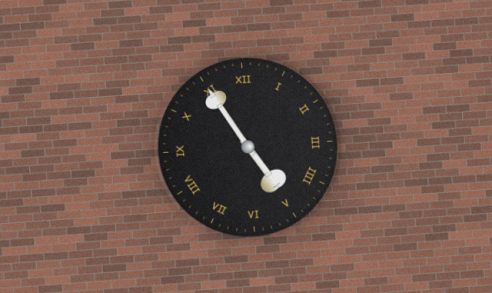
4:55
